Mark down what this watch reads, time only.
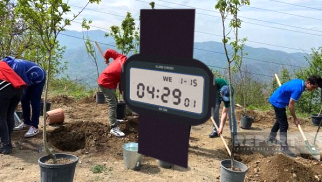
4:29:01
